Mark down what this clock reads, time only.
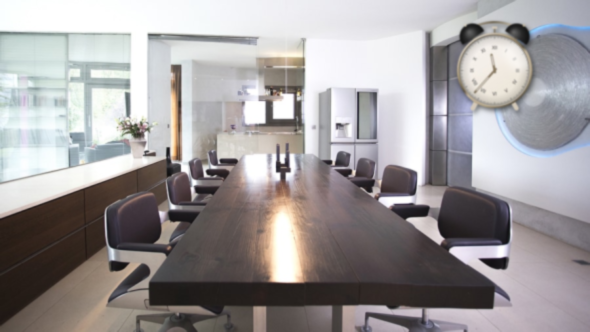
11:37
